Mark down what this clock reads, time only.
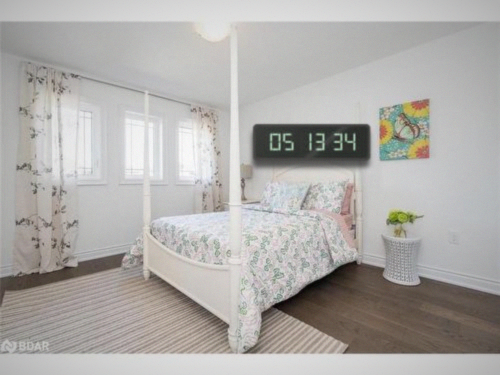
5:13:34
